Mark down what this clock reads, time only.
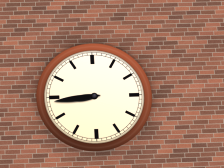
8:44
